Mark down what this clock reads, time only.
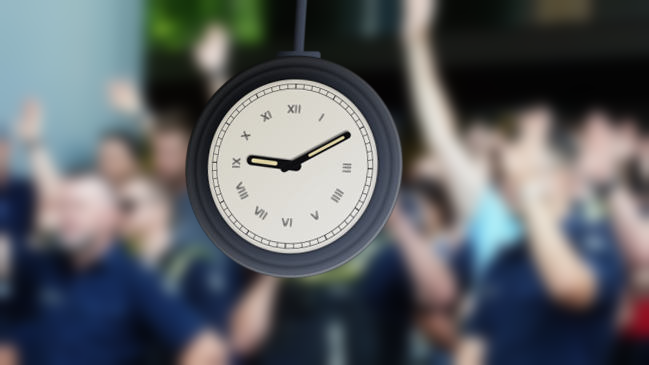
9:10
